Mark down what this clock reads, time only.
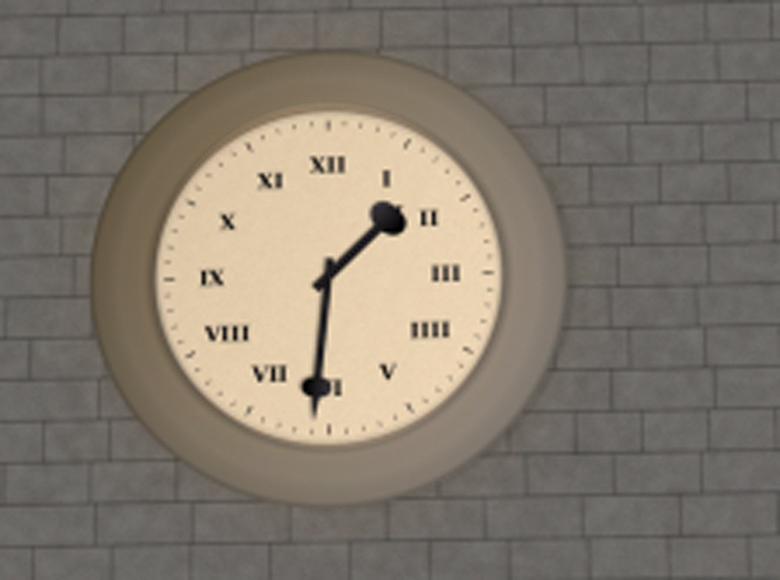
1:31
